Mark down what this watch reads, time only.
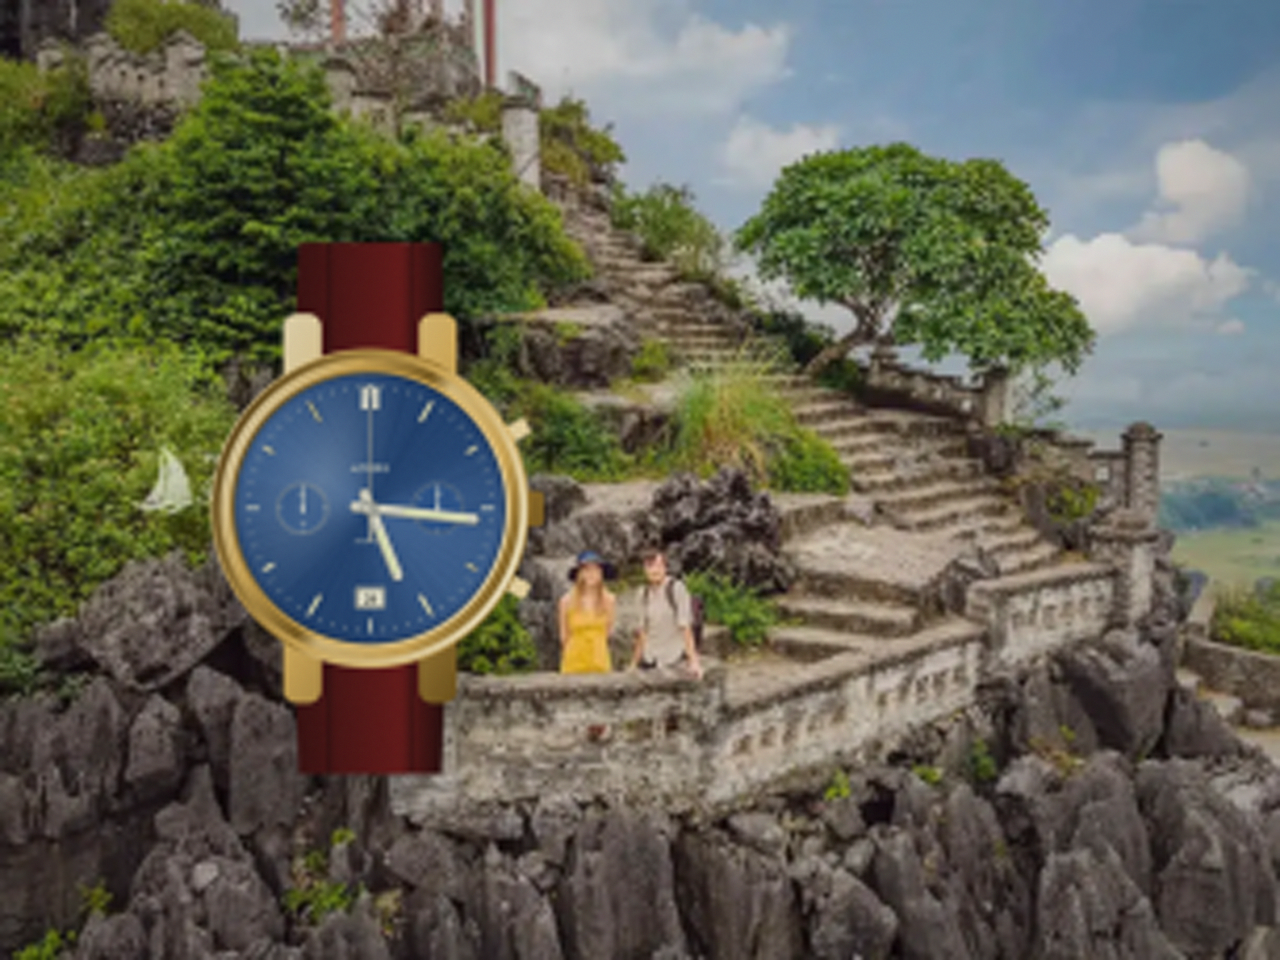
5:16
